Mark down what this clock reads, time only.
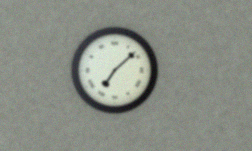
7:08
